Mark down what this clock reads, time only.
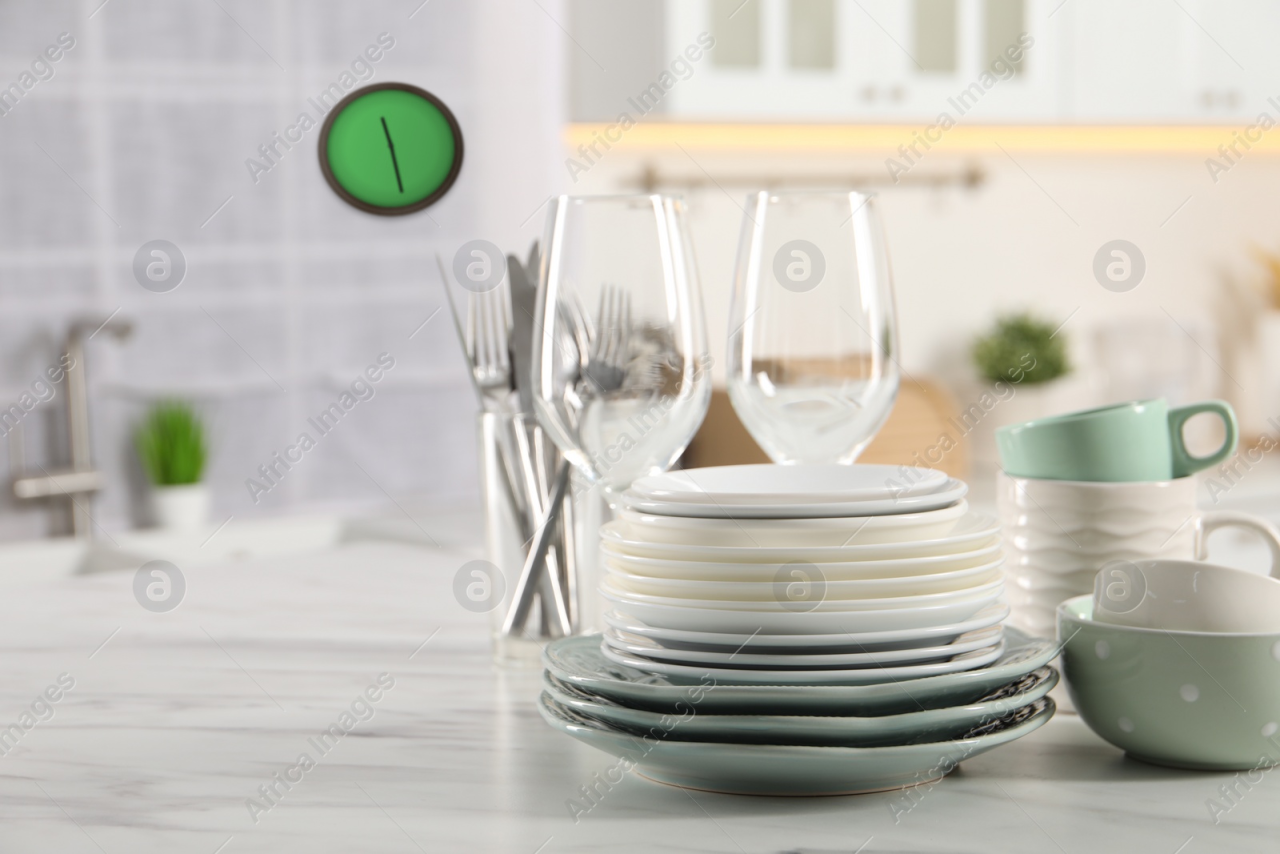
11:28
